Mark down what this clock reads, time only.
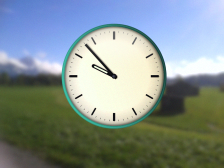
9:53
